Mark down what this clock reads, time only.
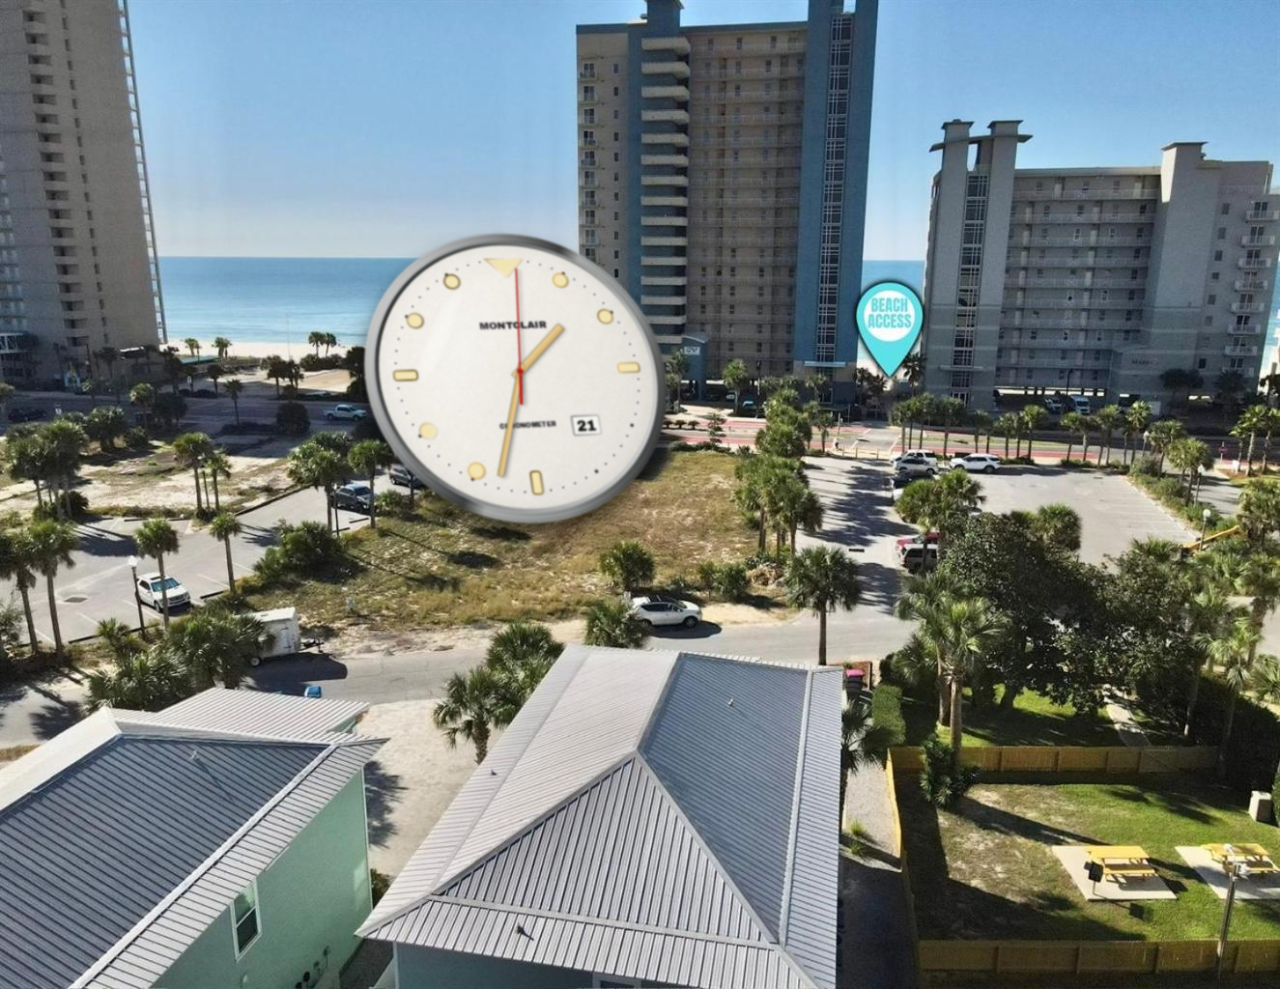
1:33:01
